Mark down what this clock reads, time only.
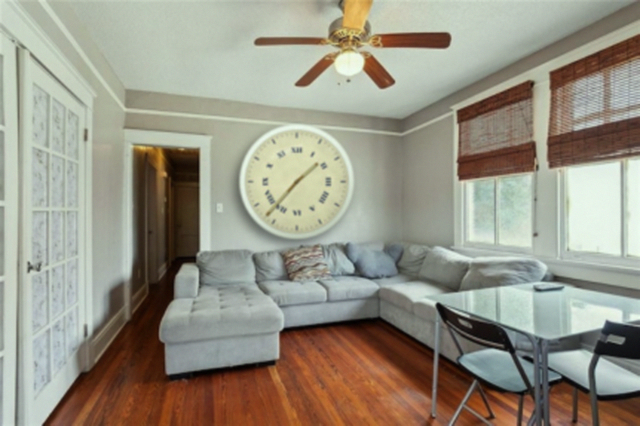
1:37
